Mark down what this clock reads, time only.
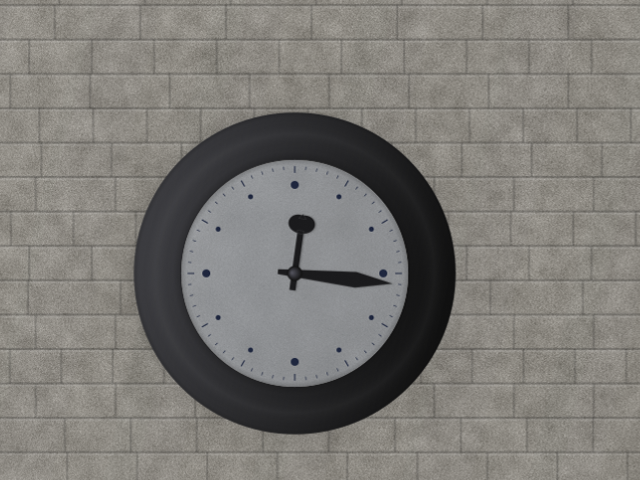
12:16
